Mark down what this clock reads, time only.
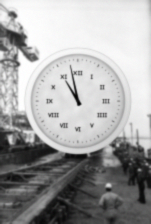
10:58
